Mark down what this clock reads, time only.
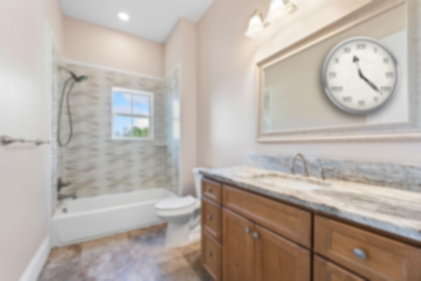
11:22
